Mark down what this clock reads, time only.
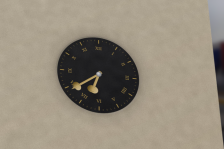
6:39
